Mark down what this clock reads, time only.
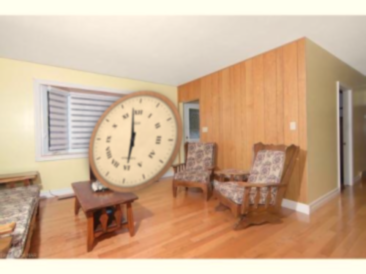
5:58
